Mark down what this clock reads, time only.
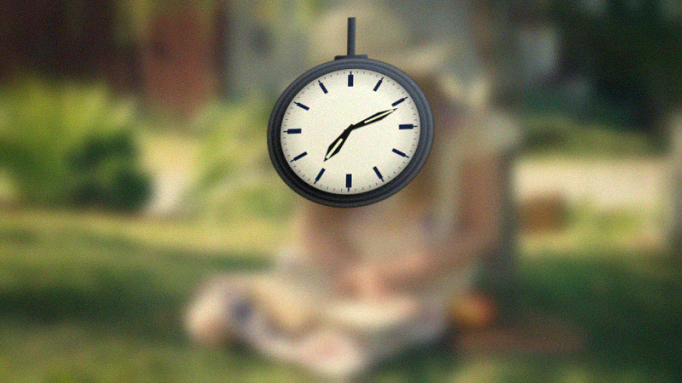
7:11
